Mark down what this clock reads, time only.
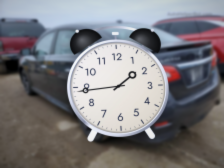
1:44
